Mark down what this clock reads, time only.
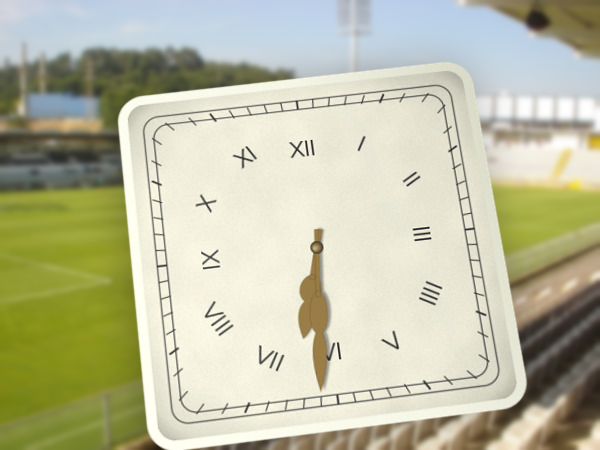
6:31
